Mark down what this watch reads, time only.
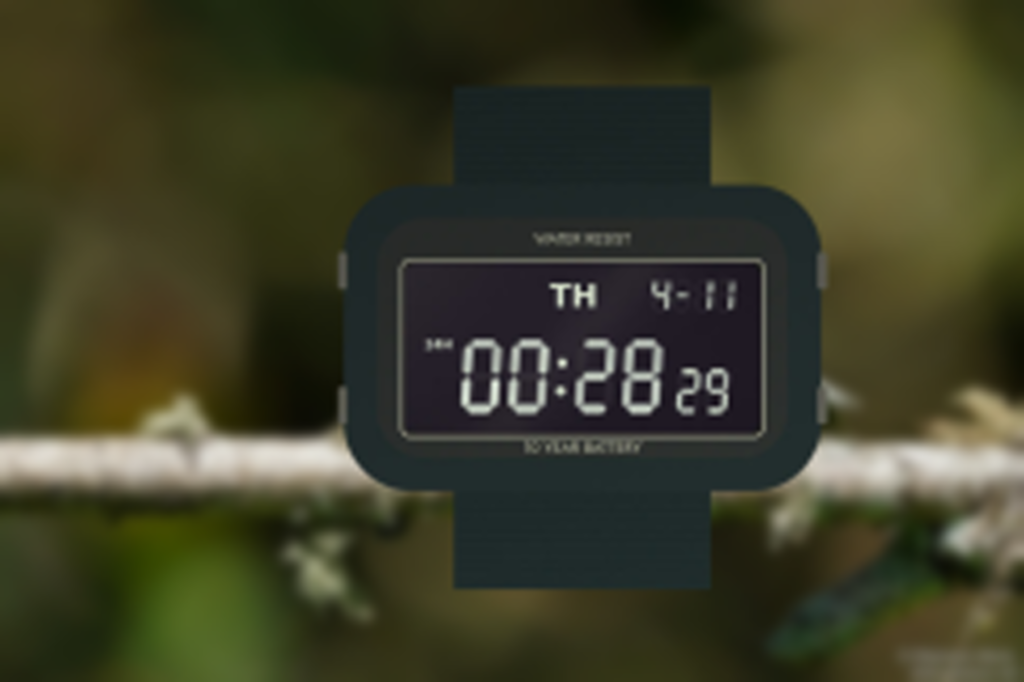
0:28:29
